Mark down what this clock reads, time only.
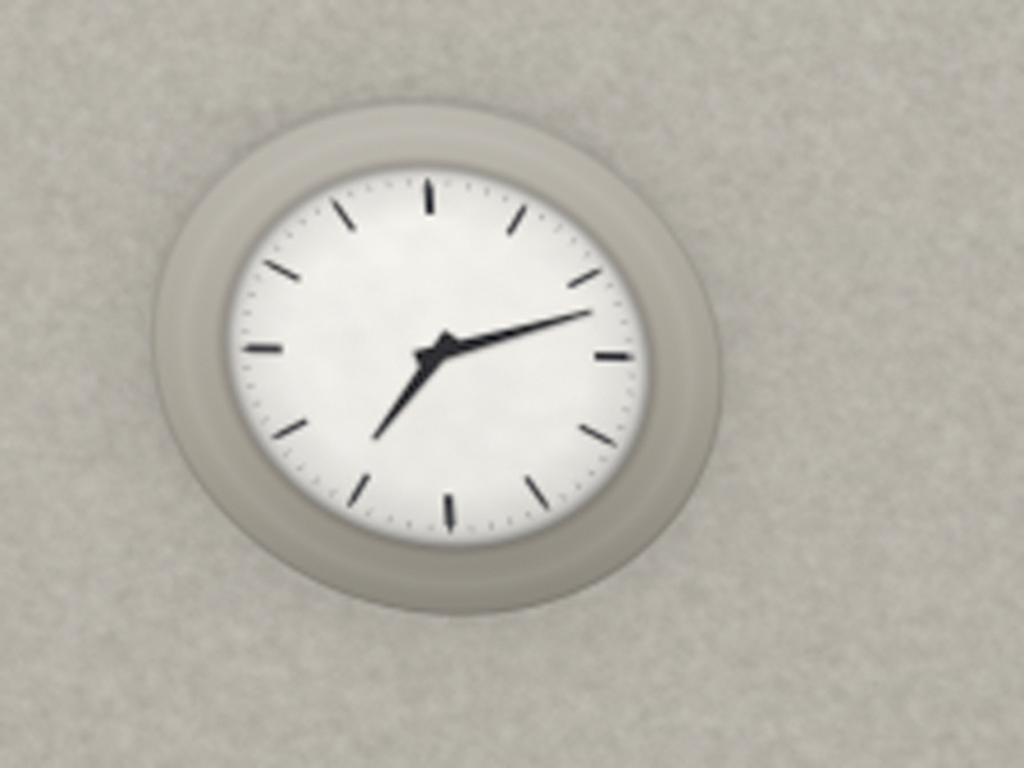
7:12
